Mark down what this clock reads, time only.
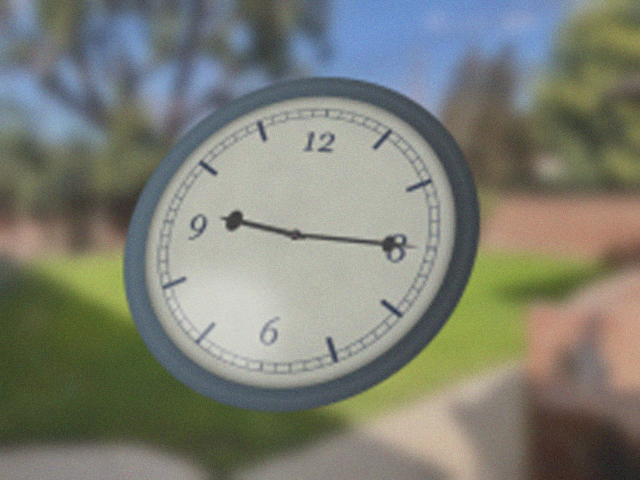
9:15
